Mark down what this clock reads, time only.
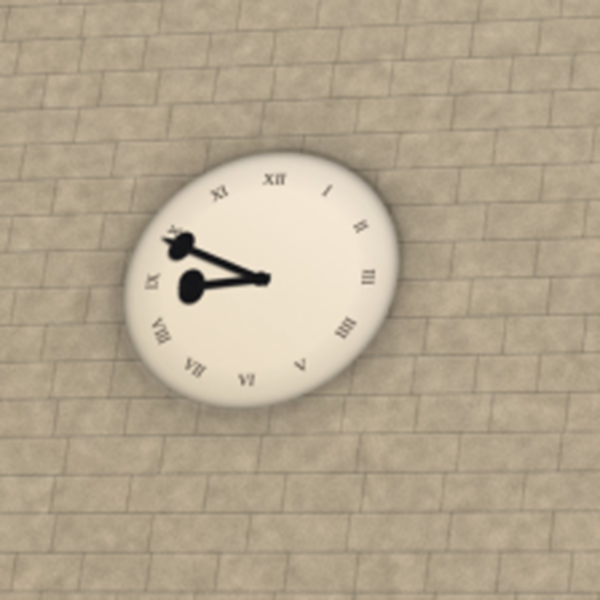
8:49
